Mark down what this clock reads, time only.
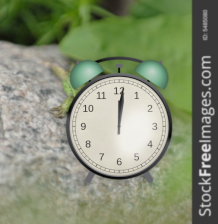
12:01
